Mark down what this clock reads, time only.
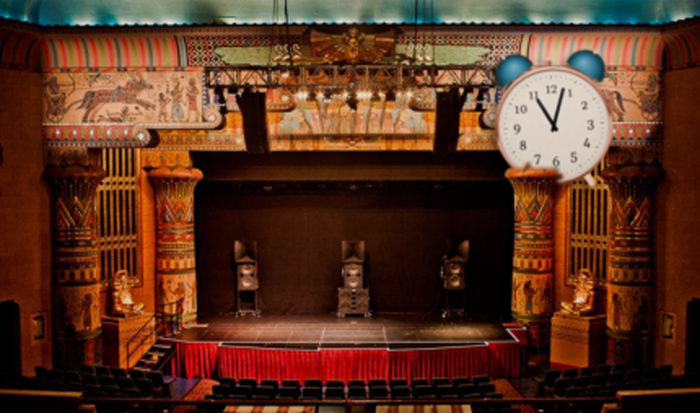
11:03
